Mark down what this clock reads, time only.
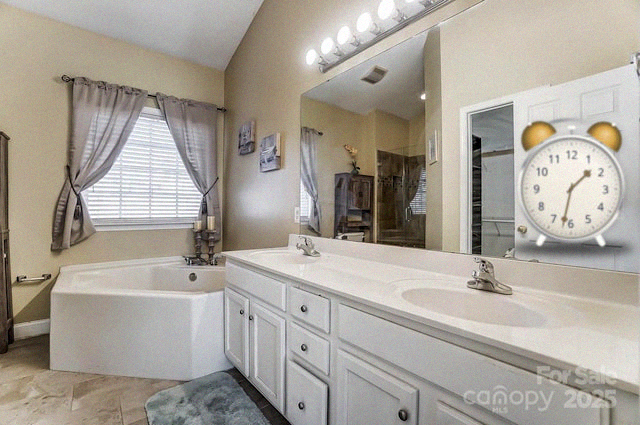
1:32
